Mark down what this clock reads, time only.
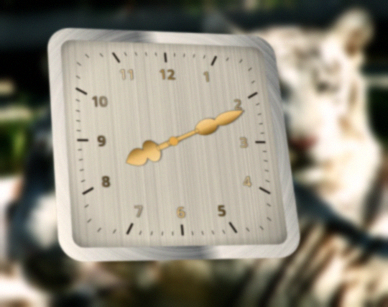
8:11
